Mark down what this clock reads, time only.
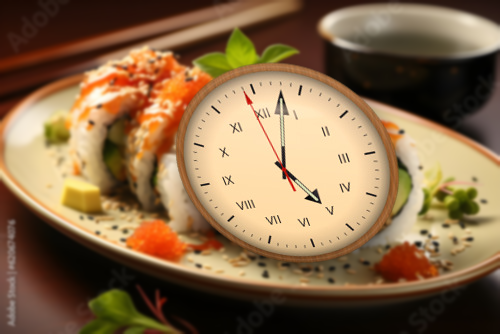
5:02:59
